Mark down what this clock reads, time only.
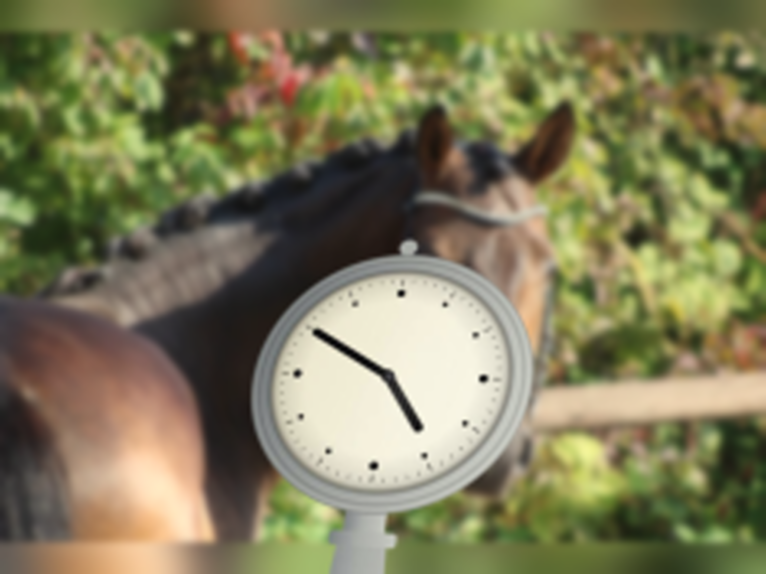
4:50
